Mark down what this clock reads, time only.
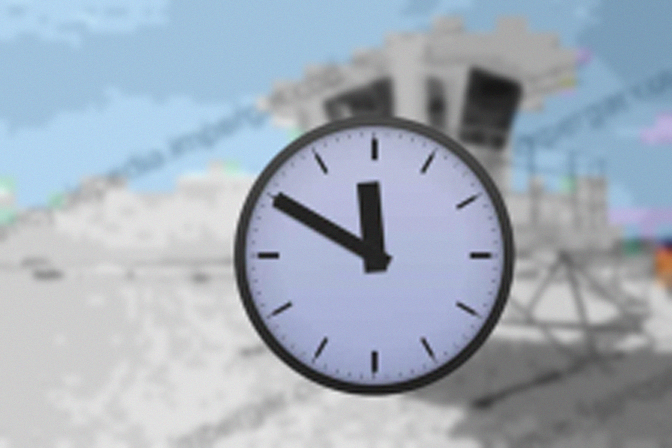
11:50
